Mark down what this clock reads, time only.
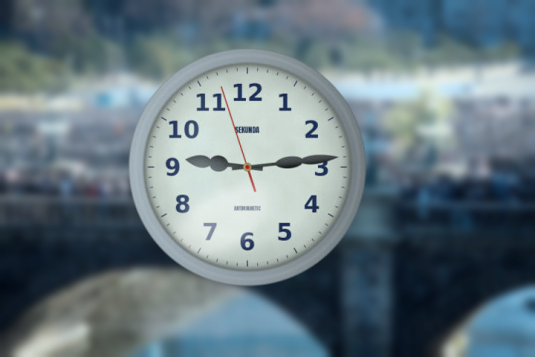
9:13:57
